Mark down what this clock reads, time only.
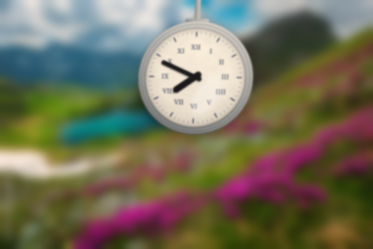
7:49
